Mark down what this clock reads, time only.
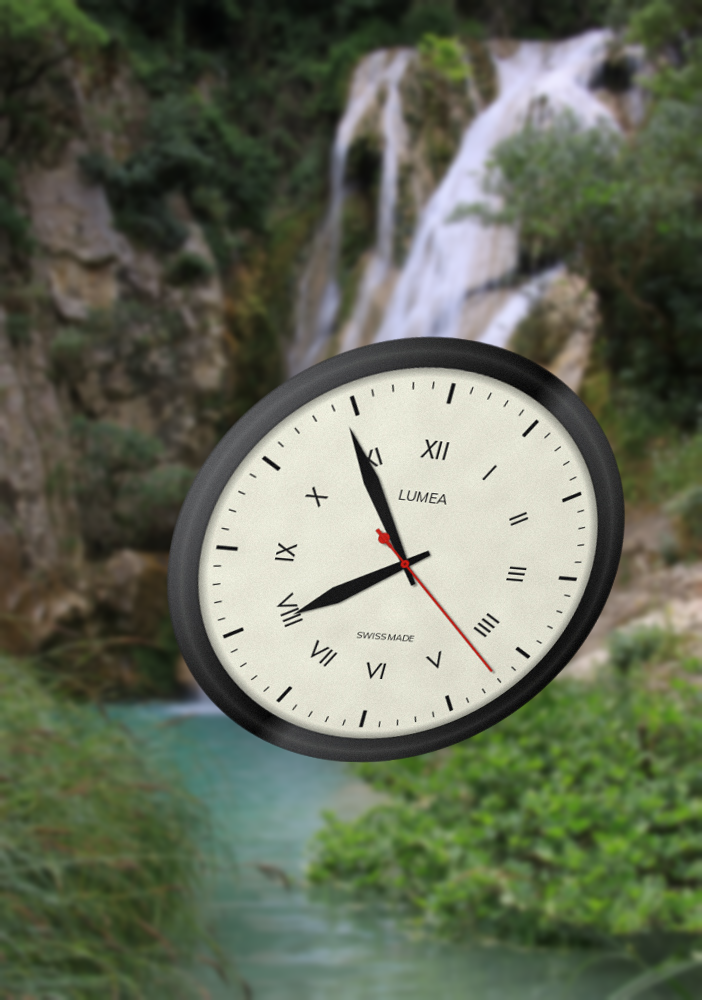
7:54:22
